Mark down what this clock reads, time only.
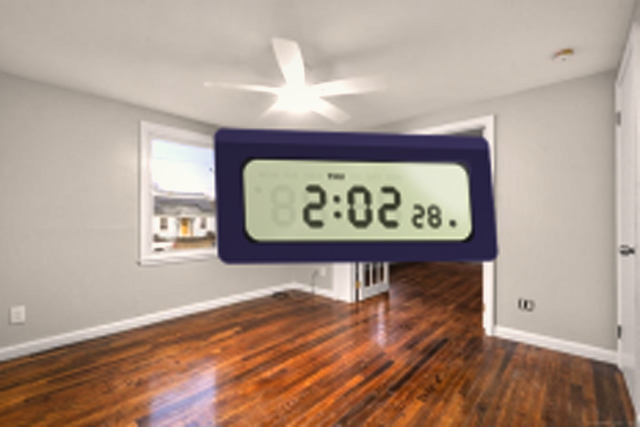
2:02:28
